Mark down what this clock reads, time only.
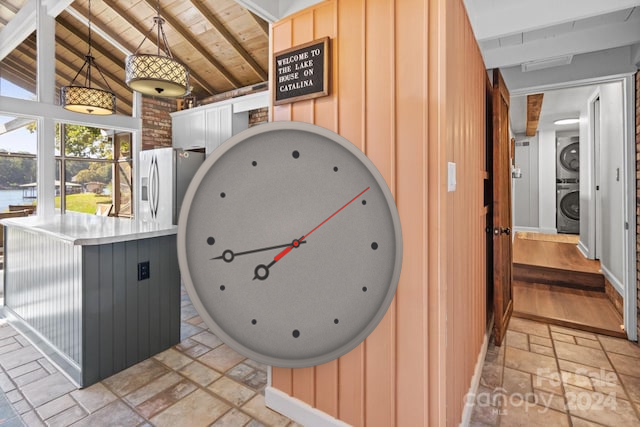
7:43:09
